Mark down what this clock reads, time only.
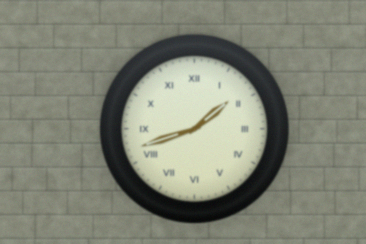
1:42
